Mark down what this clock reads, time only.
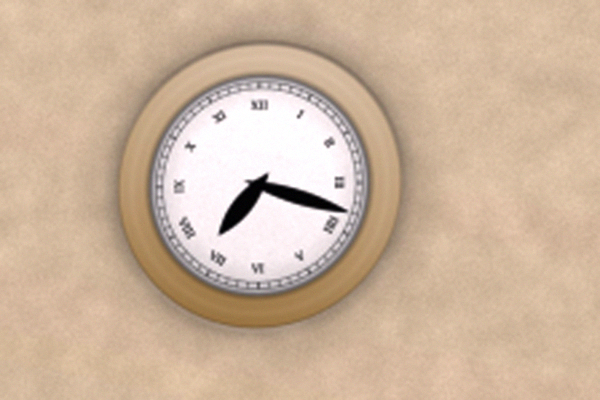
7:18
